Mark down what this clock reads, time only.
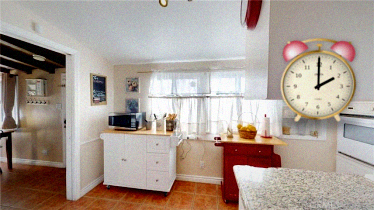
2:00
